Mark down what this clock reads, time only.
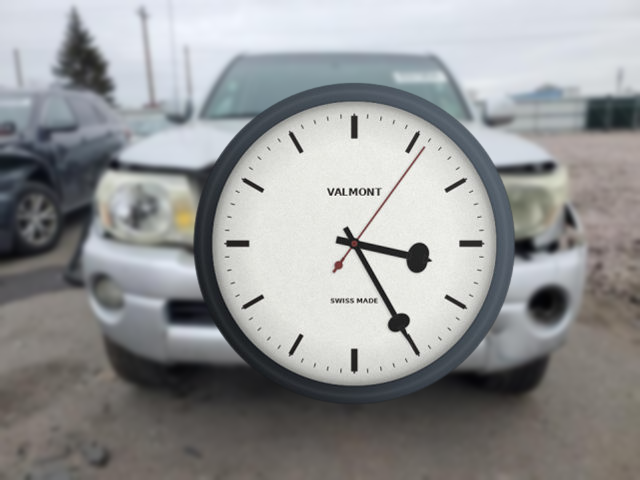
3:25:06
